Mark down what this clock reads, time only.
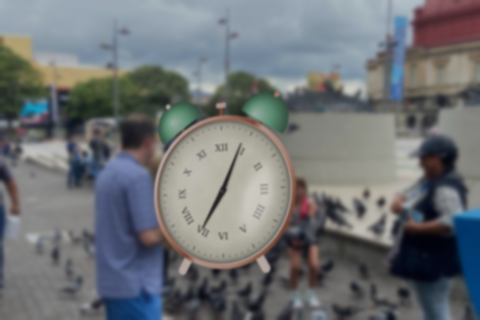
7:04
